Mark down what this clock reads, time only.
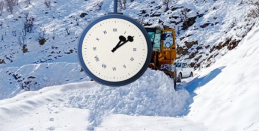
1:09
